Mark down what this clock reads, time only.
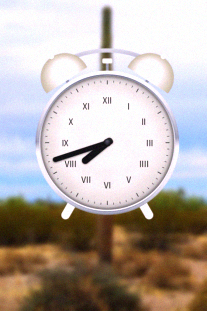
7:42
